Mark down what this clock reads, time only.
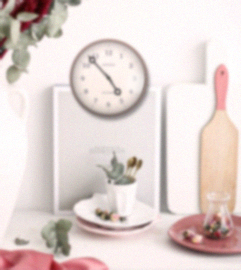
4:53
